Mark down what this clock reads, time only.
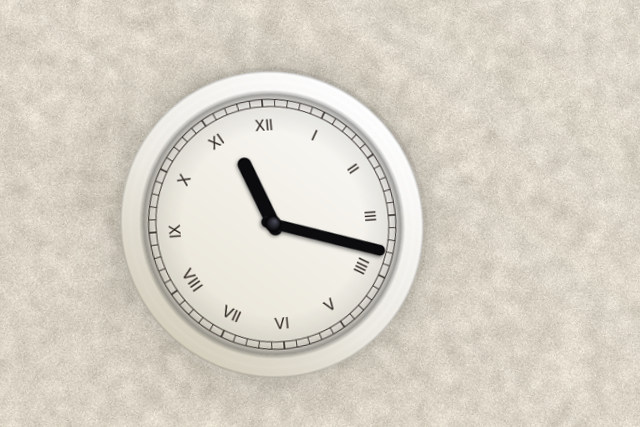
11:18
